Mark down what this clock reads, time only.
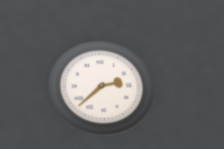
2:38
